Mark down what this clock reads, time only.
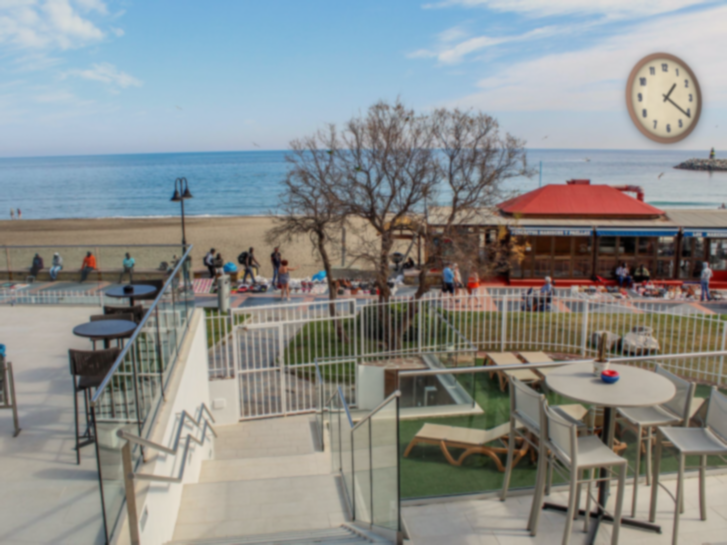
1:21
